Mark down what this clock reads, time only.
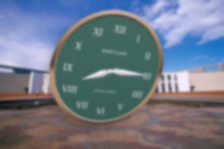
8:15
